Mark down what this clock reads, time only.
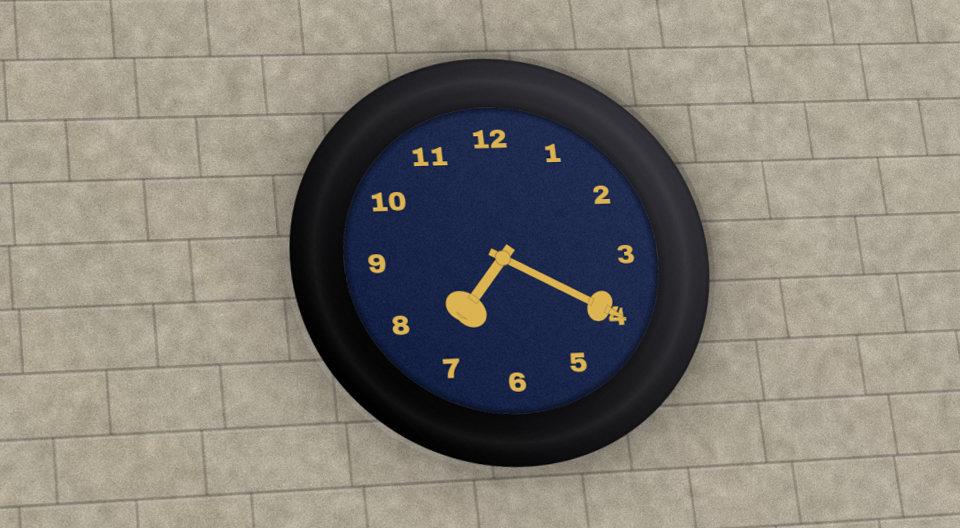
7:20
